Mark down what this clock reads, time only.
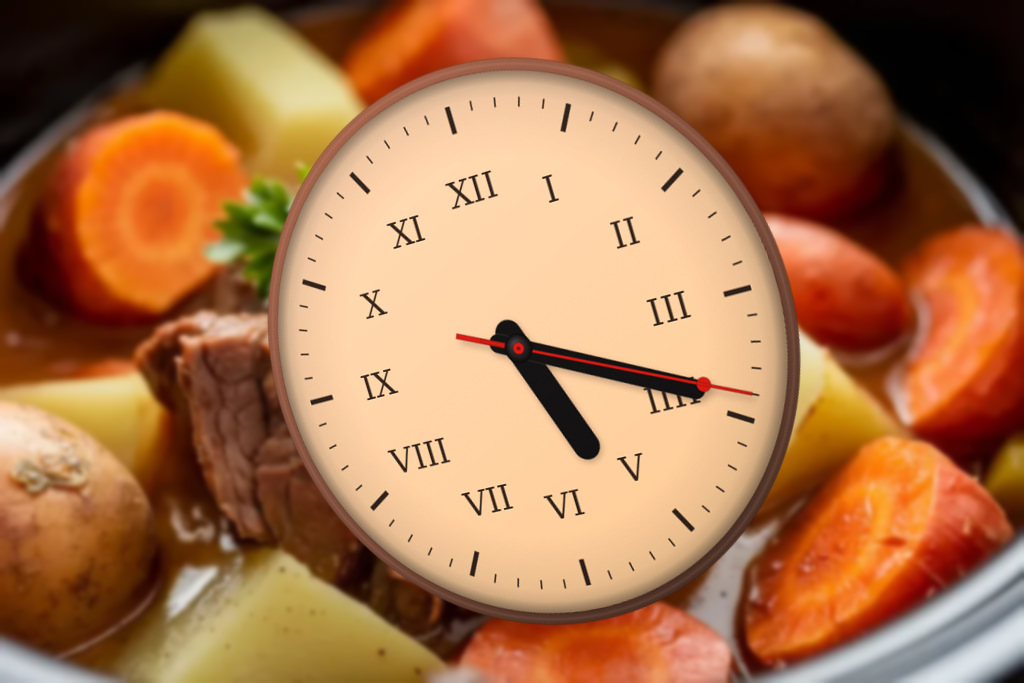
5:19:19
